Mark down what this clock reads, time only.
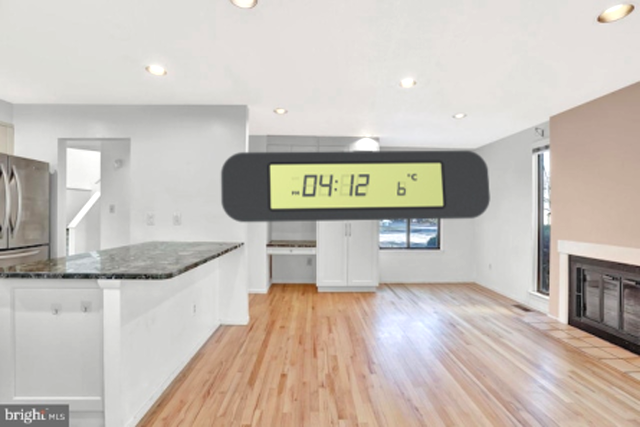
4:12
